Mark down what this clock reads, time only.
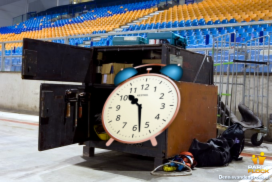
10:28
